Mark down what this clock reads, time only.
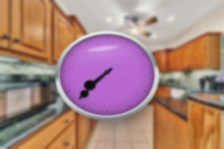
7:37
